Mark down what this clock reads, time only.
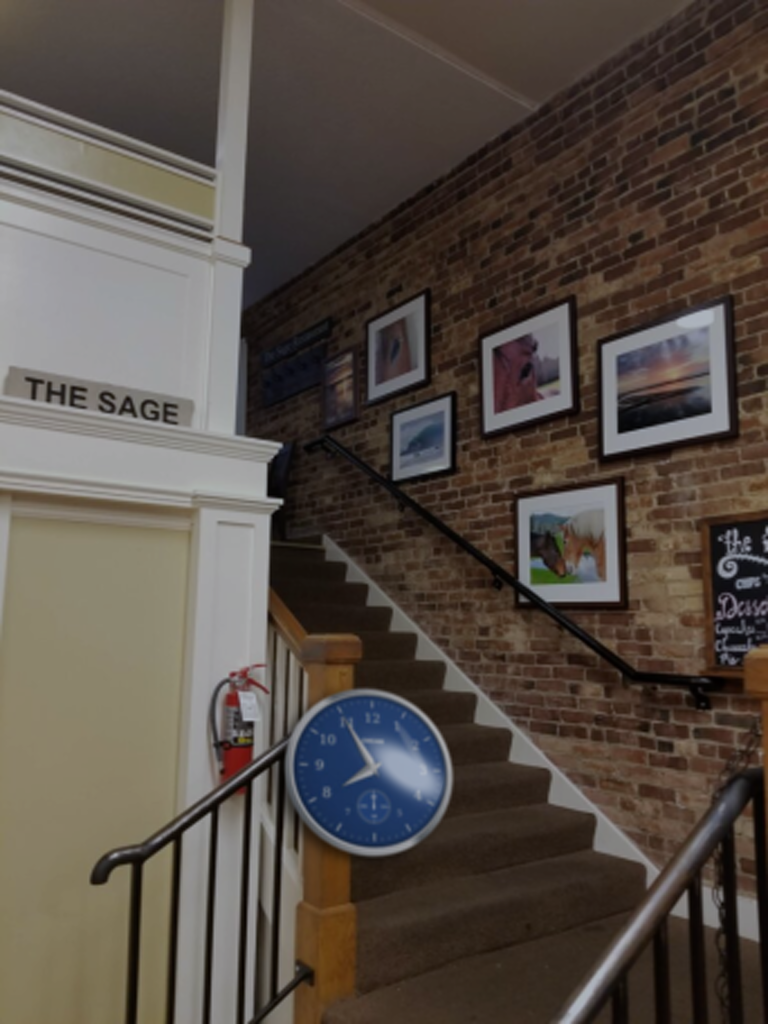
7:55
